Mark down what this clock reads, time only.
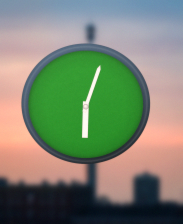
6:03
